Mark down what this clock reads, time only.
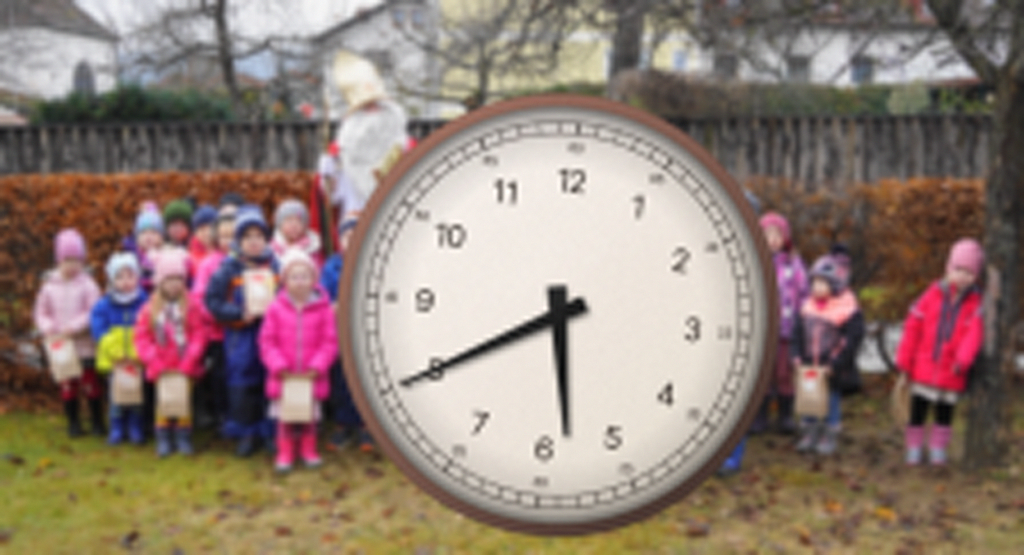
5:40
